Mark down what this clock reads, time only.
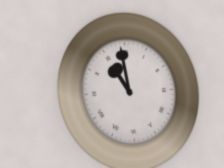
10:59
